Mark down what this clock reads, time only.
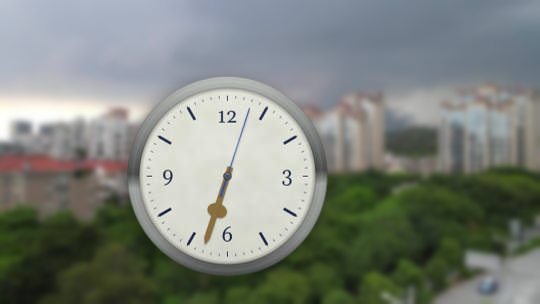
6:33:03
